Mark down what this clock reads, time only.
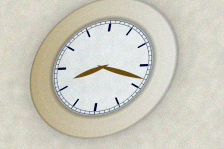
8:18
